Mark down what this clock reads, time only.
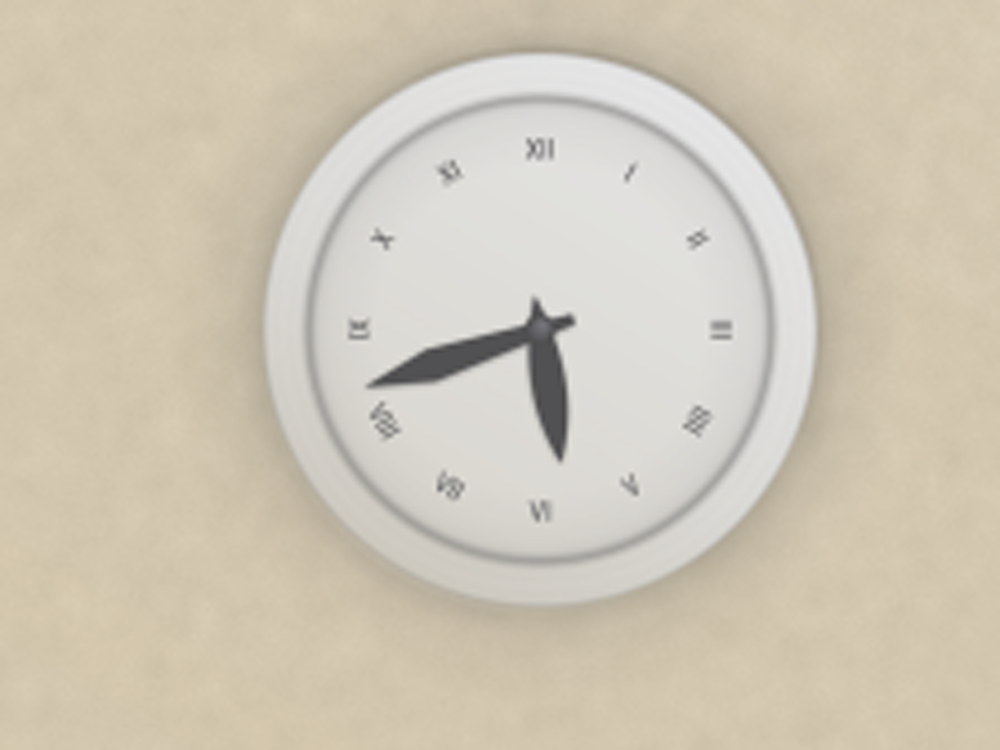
5:42
